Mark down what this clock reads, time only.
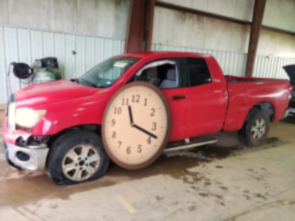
11:18
